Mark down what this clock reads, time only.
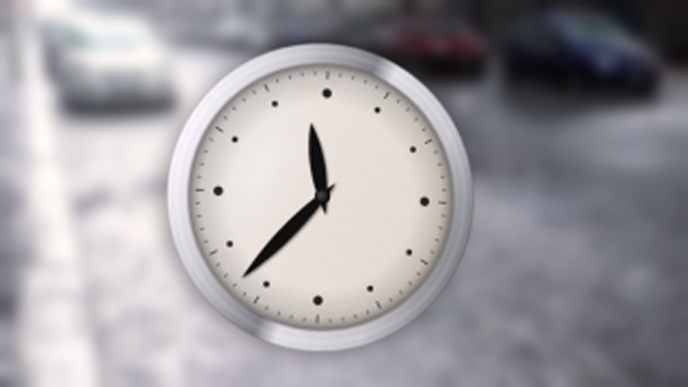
11:37
